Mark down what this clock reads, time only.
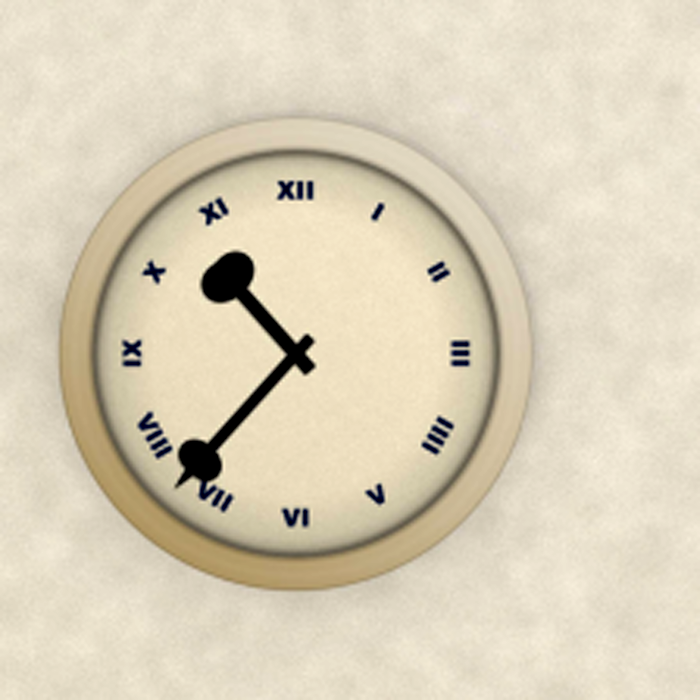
10:37
